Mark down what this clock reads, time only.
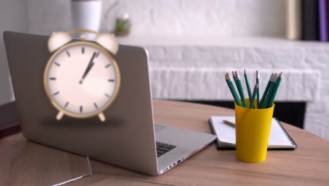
1:04
